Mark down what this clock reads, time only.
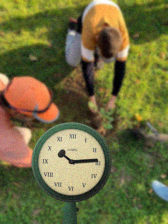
10:14
